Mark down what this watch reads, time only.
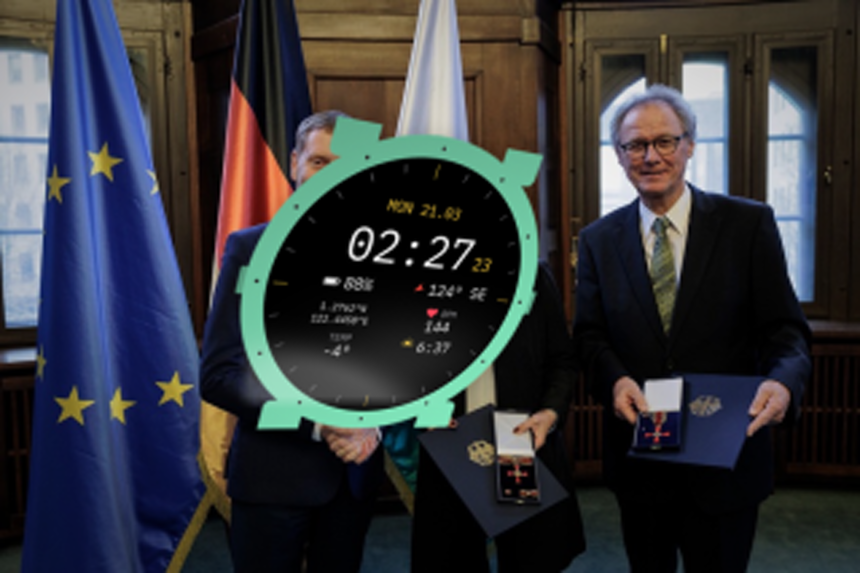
2:27
